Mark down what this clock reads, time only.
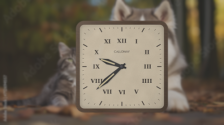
9:38
